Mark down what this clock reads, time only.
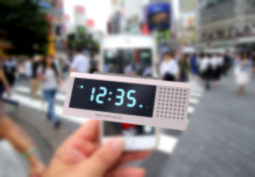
12:35
